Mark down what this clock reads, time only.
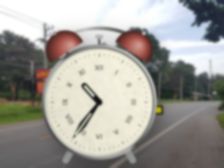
10:36
